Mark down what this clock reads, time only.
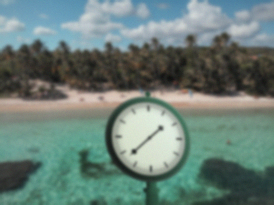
1:38
